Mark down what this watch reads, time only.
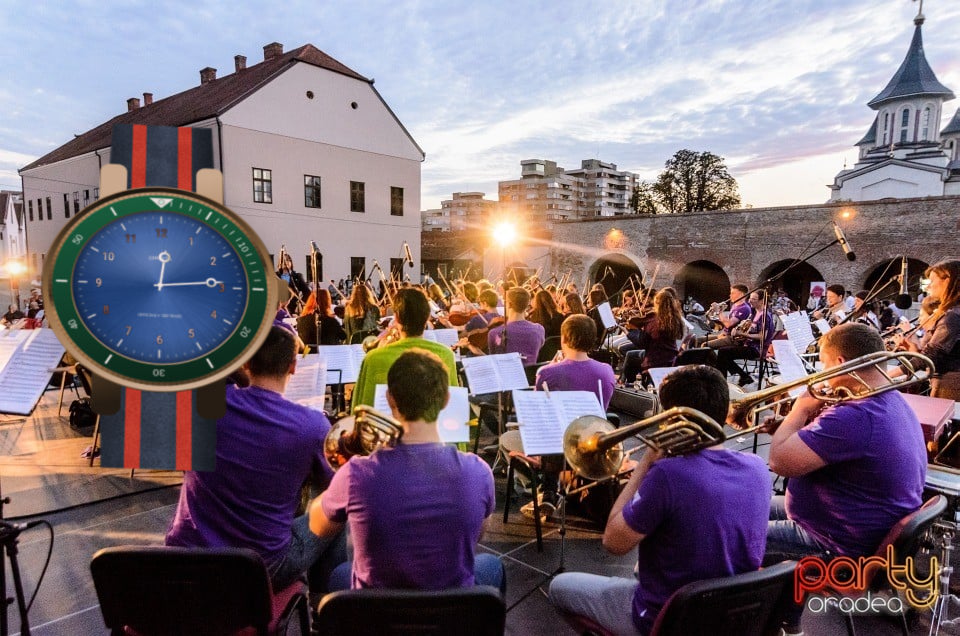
12:14
